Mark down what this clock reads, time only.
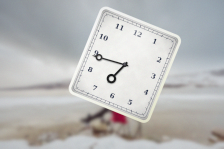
6:44
